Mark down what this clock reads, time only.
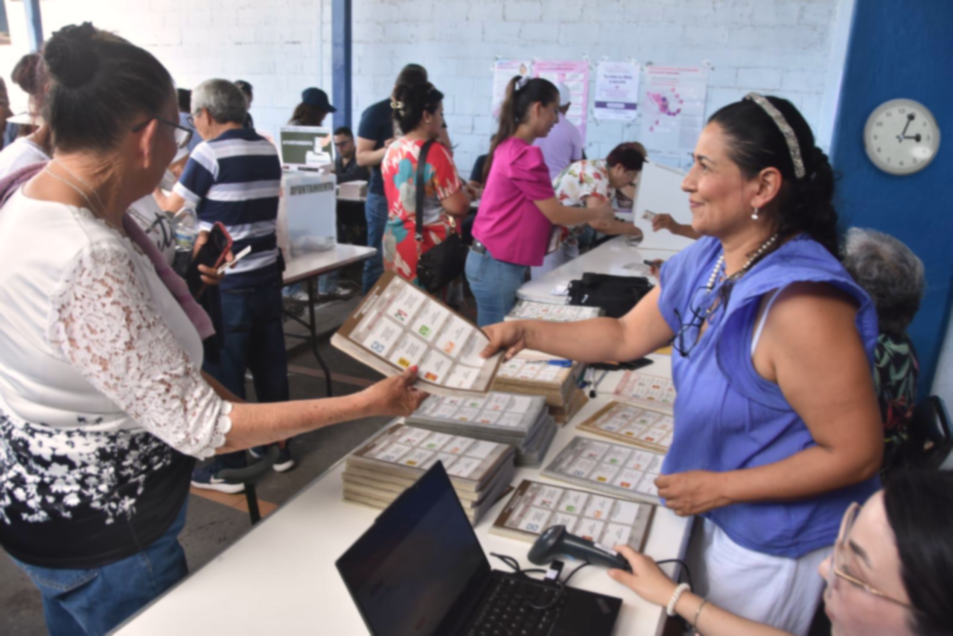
3:04
